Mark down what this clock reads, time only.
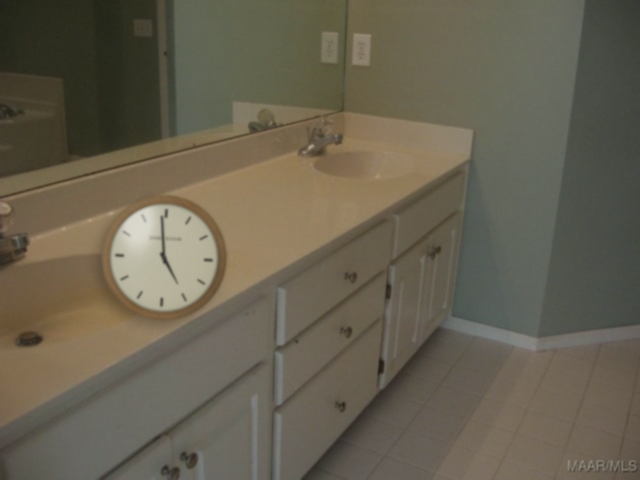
4:59
